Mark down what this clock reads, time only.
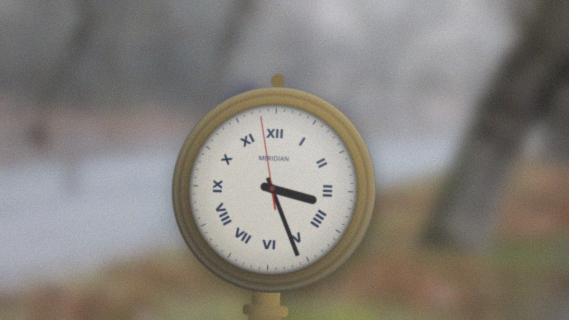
3:25:58
